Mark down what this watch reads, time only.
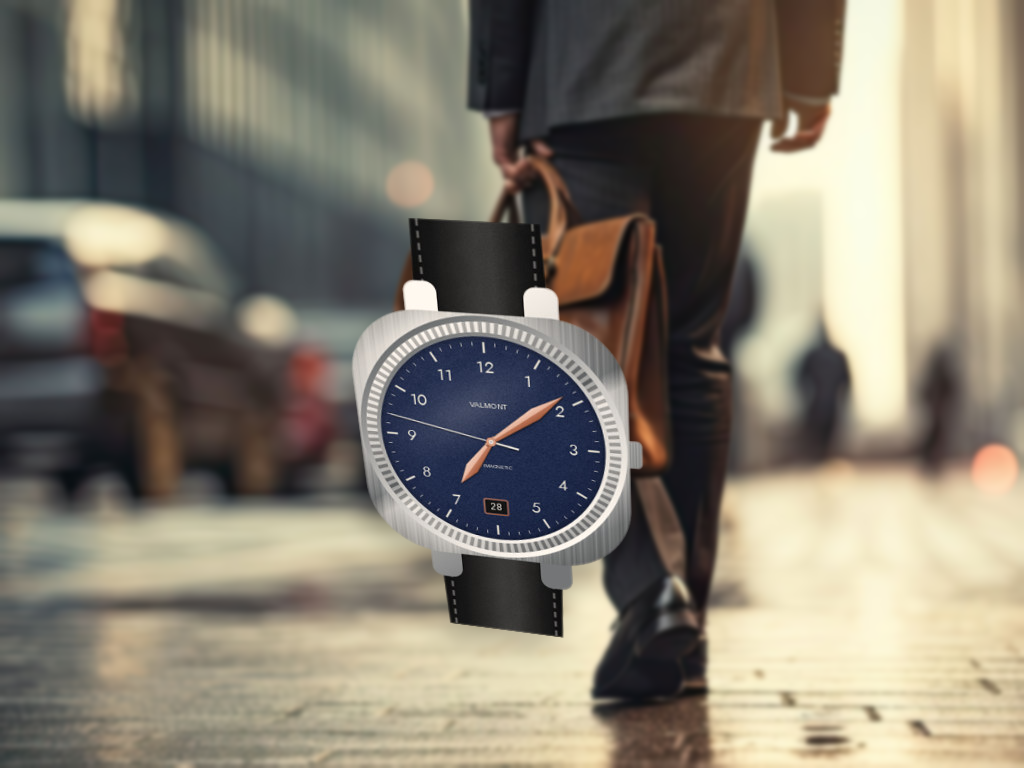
7:08:47
